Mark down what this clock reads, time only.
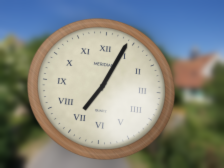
7:04
